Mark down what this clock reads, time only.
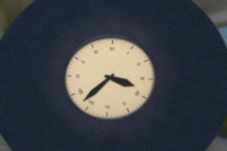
3:37
